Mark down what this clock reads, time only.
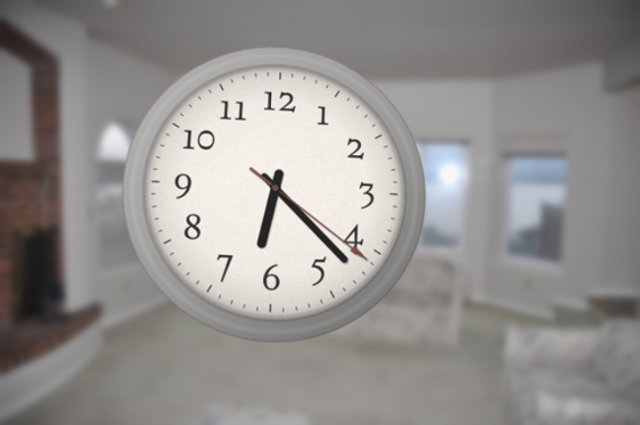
6:22:21
